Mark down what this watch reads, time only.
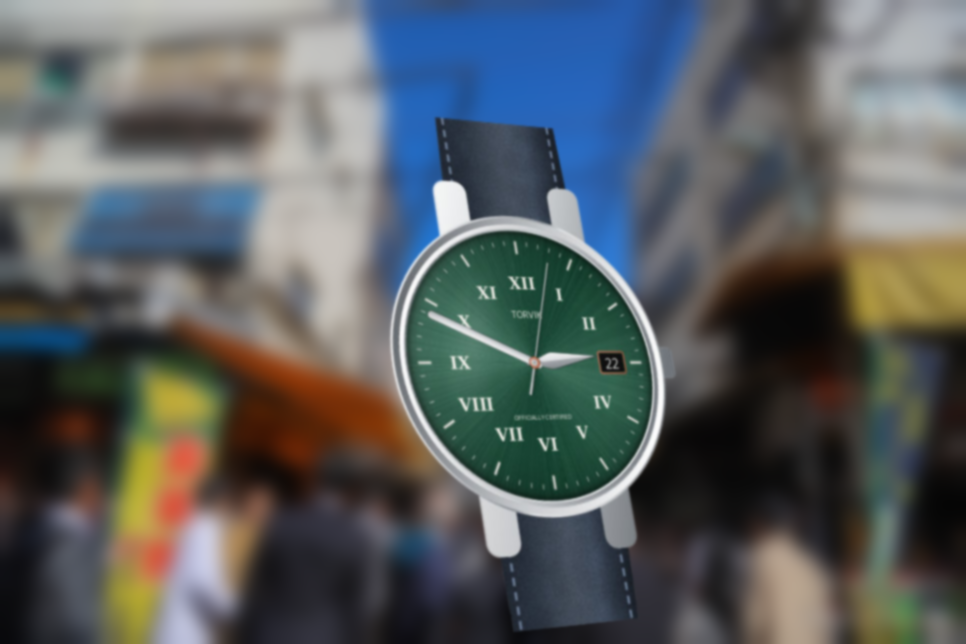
2:49:03
